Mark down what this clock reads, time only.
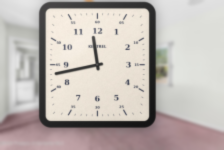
11:43
